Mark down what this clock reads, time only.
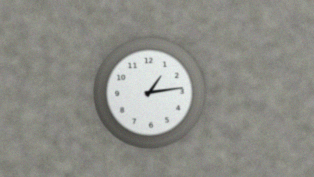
1:14
